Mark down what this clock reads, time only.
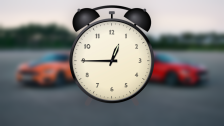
12:45
